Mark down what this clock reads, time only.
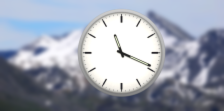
11:19
